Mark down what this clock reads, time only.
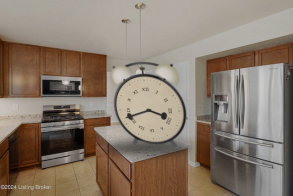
3:42
